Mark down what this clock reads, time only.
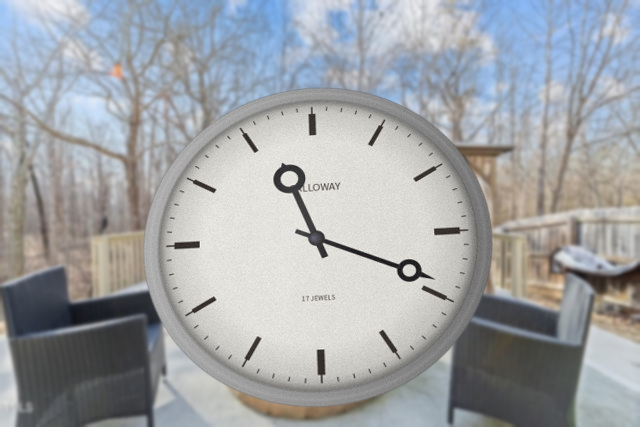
11:19
